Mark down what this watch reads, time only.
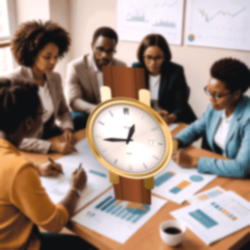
12:44
